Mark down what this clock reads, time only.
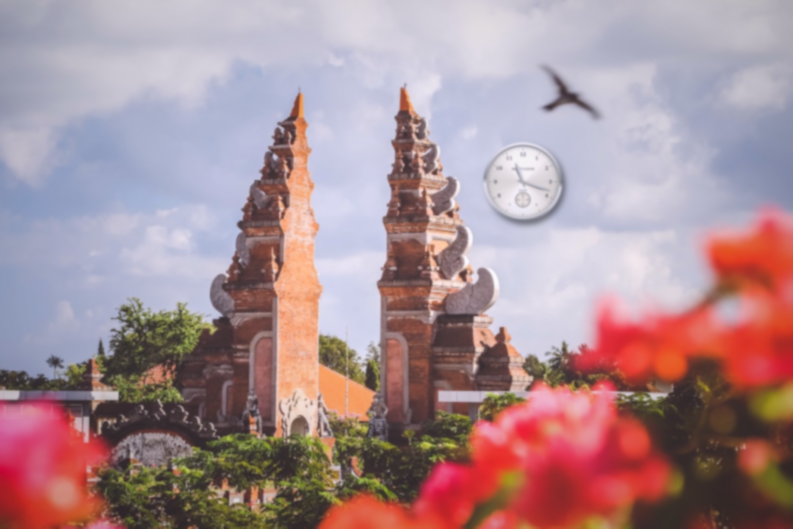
11:18
